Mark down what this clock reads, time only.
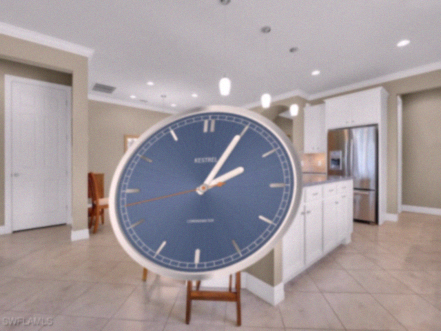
2:04:43
